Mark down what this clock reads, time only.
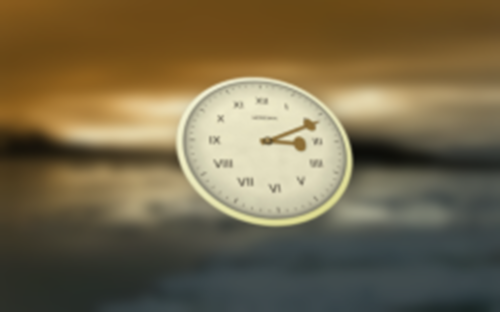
3:11
